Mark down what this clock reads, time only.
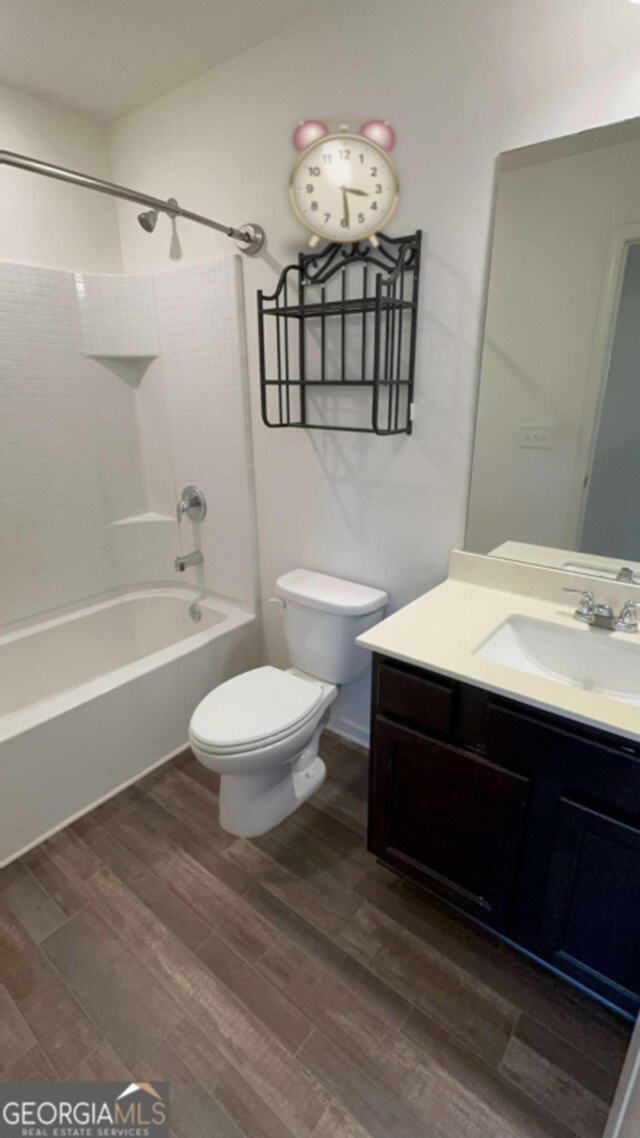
3:29
